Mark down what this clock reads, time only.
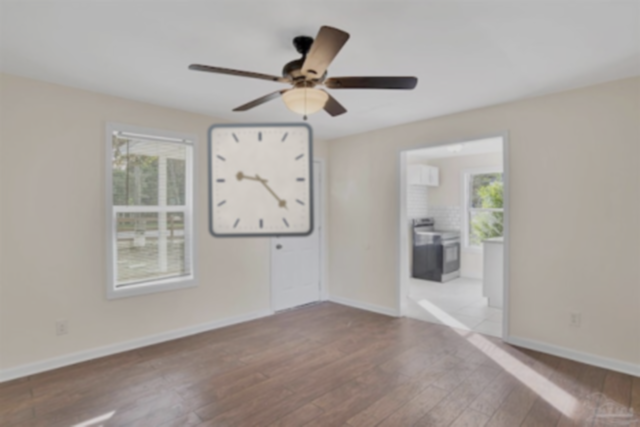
9:23
